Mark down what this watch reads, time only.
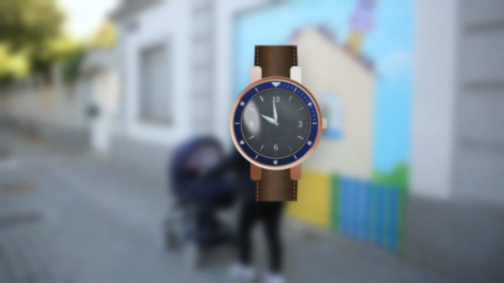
9:59
